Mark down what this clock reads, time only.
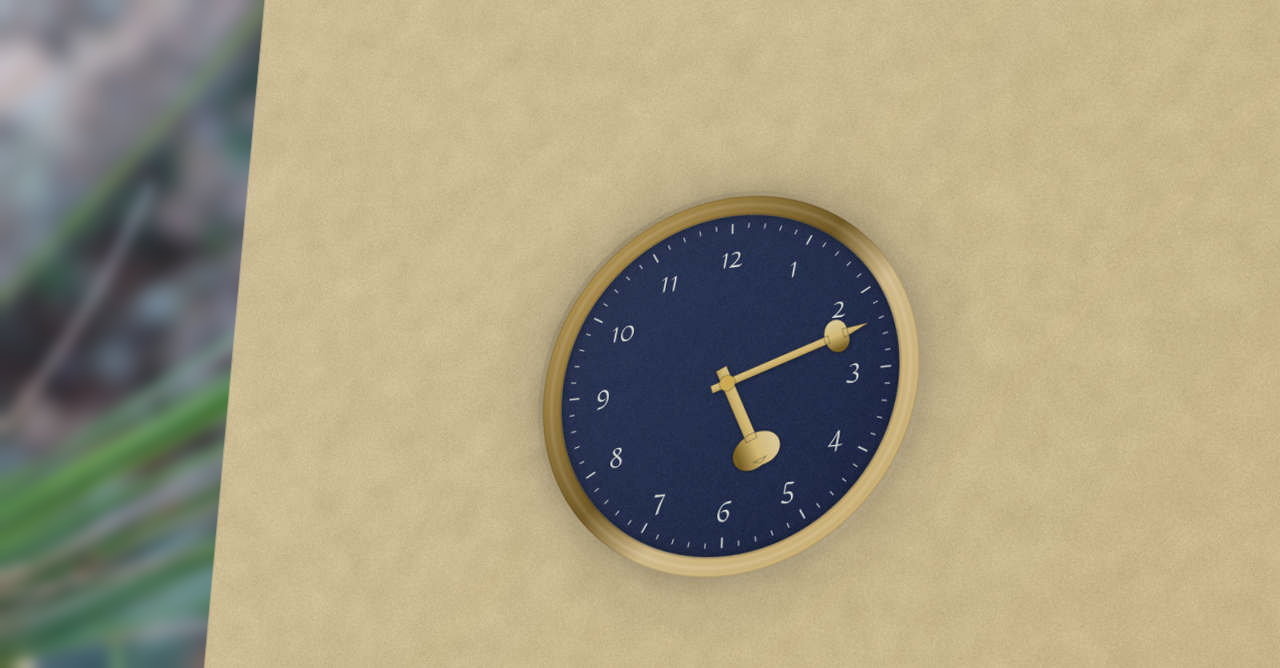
5:12
